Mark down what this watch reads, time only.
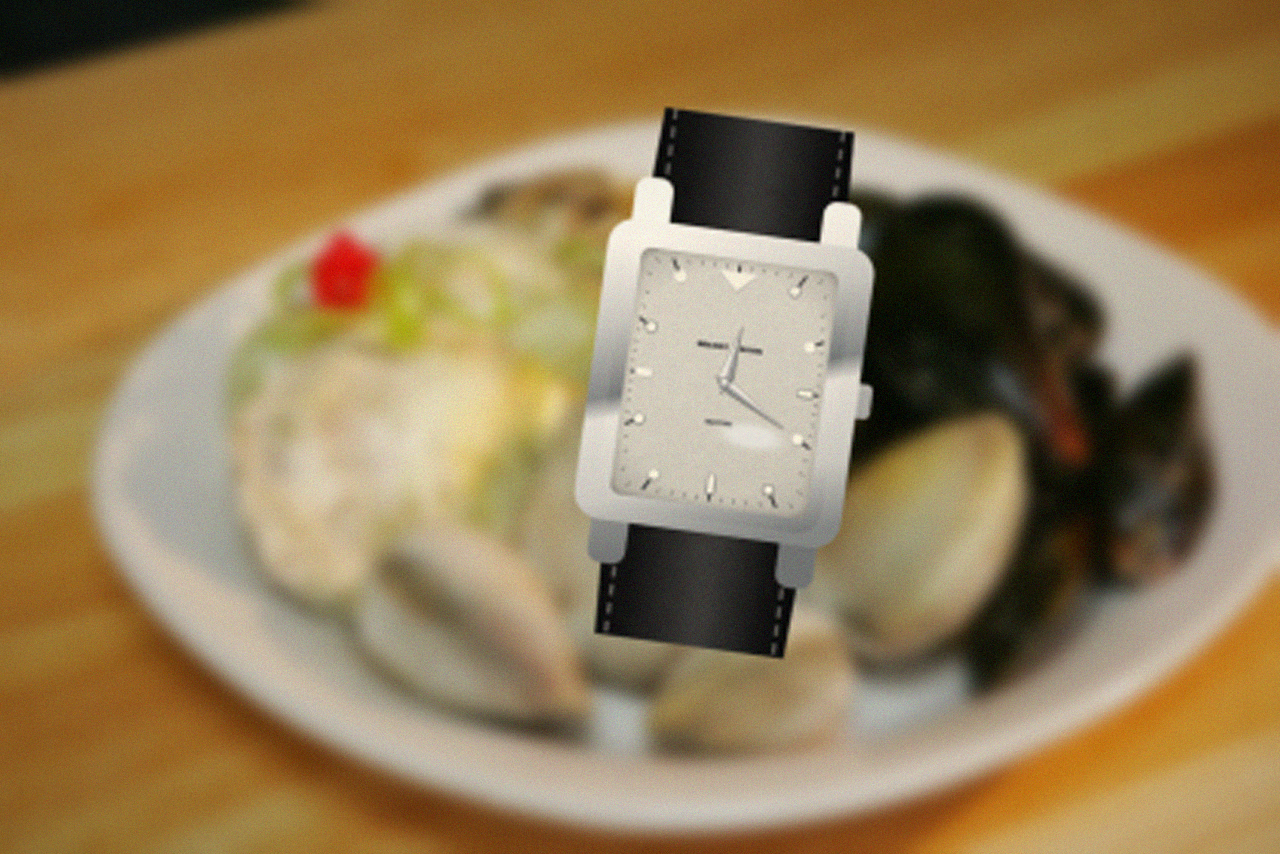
12:20
